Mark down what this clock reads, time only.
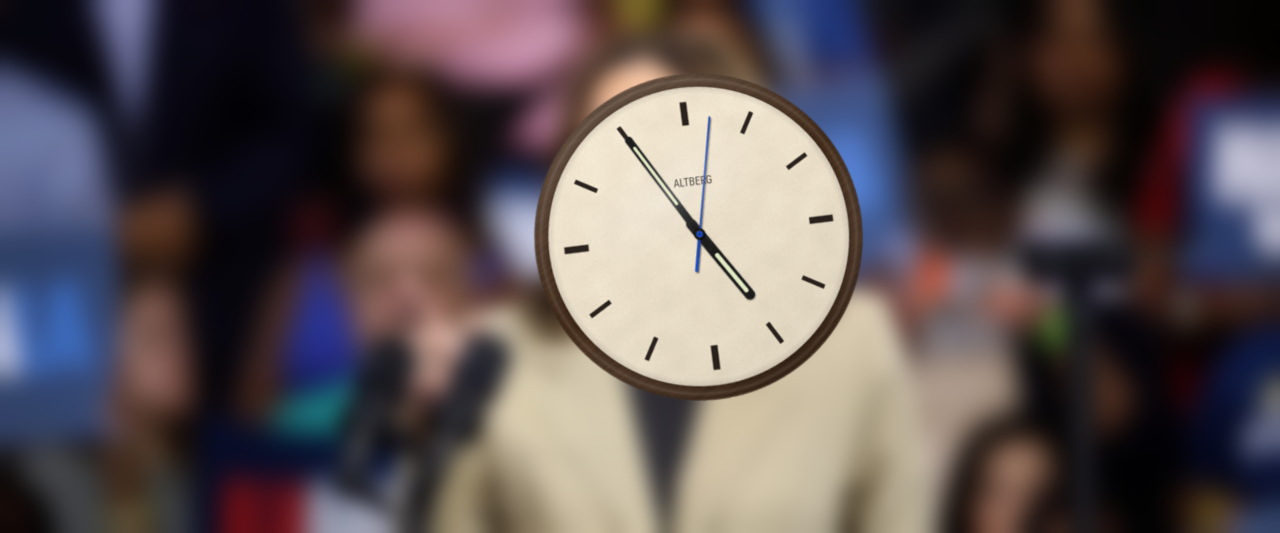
4:55:02
